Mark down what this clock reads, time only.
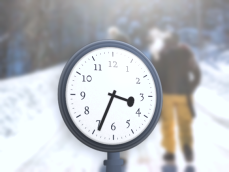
3:34
